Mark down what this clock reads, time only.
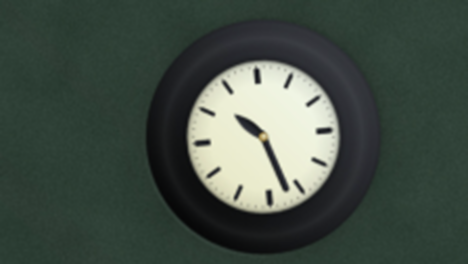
10:27
